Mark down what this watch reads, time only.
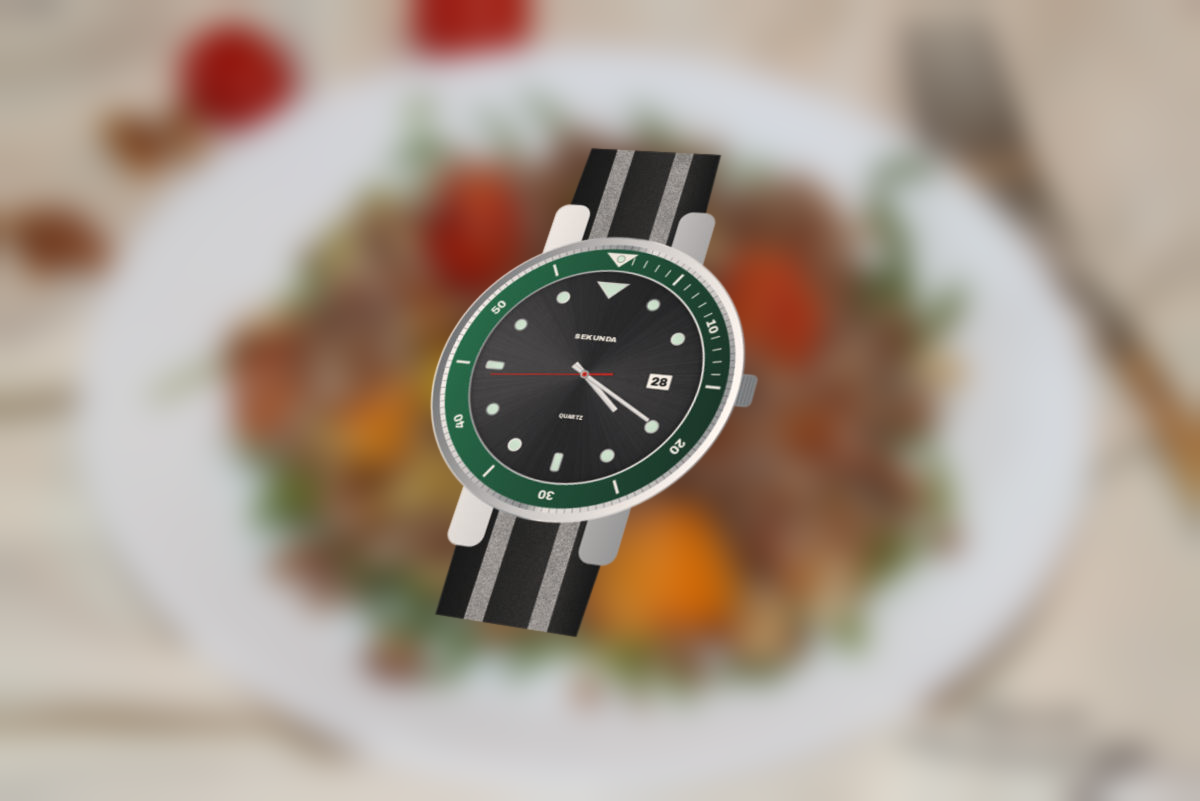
4:19:44
